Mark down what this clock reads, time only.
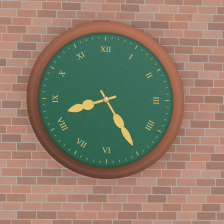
8:25
